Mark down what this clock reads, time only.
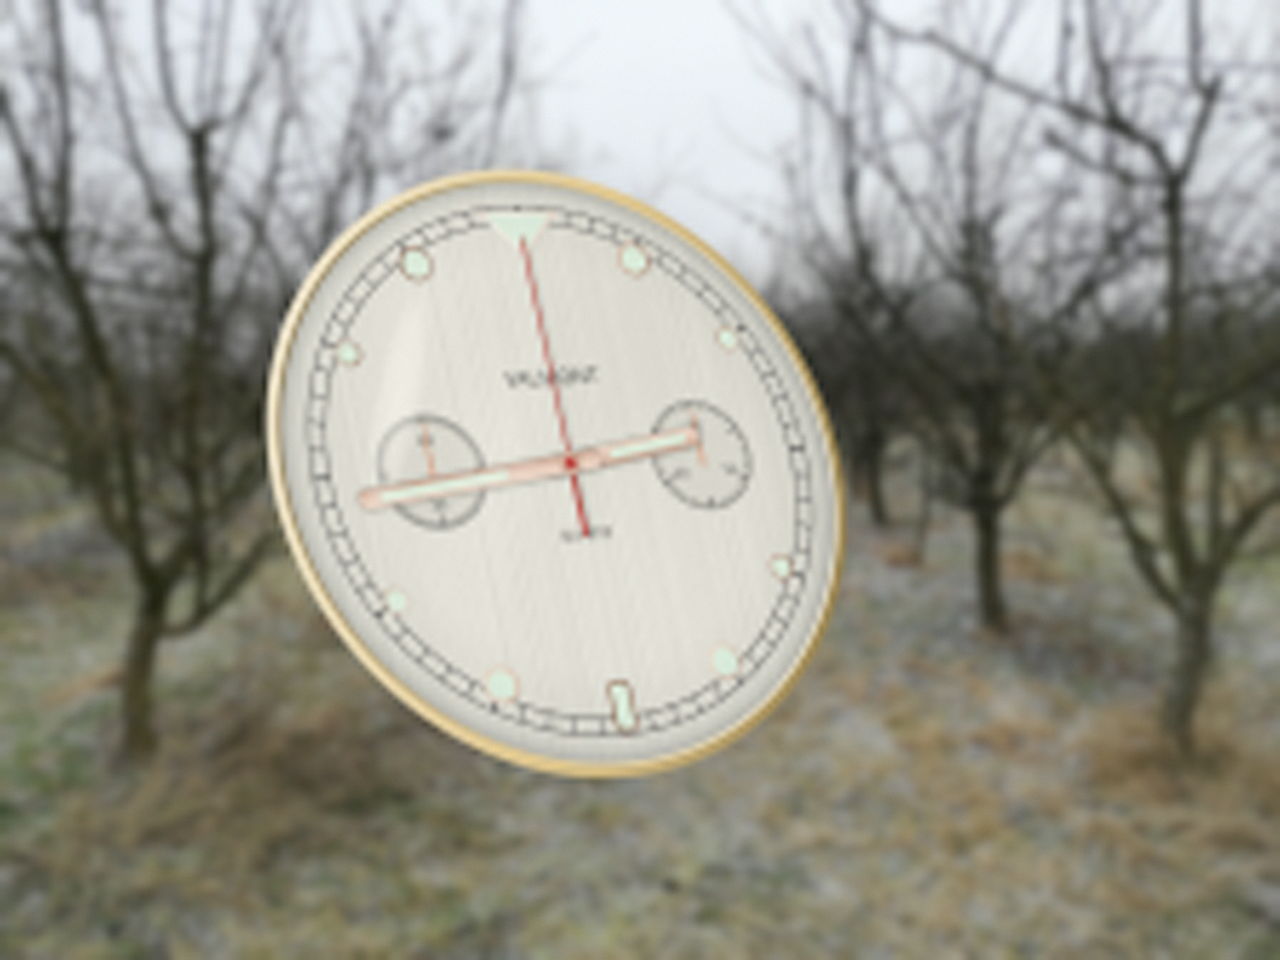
2:44
